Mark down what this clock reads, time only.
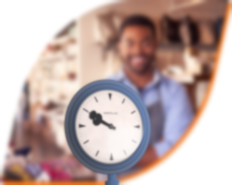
9:50
